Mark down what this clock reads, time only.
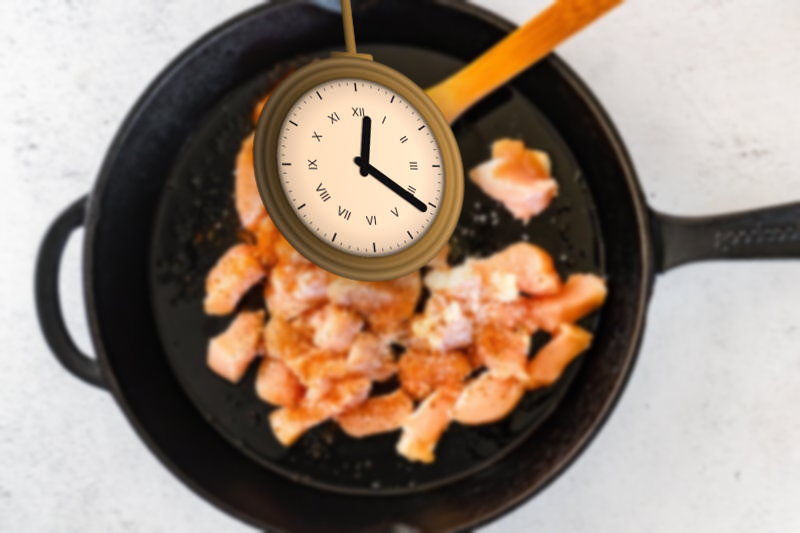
12:21
